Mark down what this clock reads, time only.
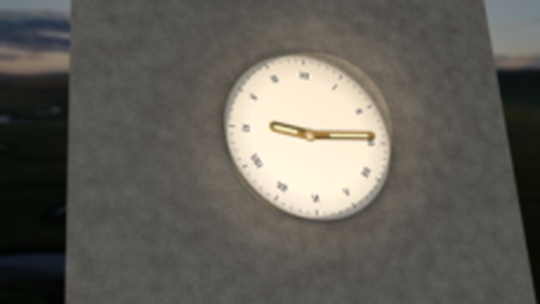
9:14
